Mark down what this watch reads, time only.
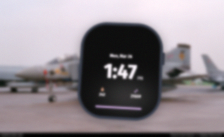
1:47
